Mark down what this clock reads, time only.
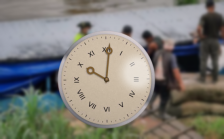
10:01
